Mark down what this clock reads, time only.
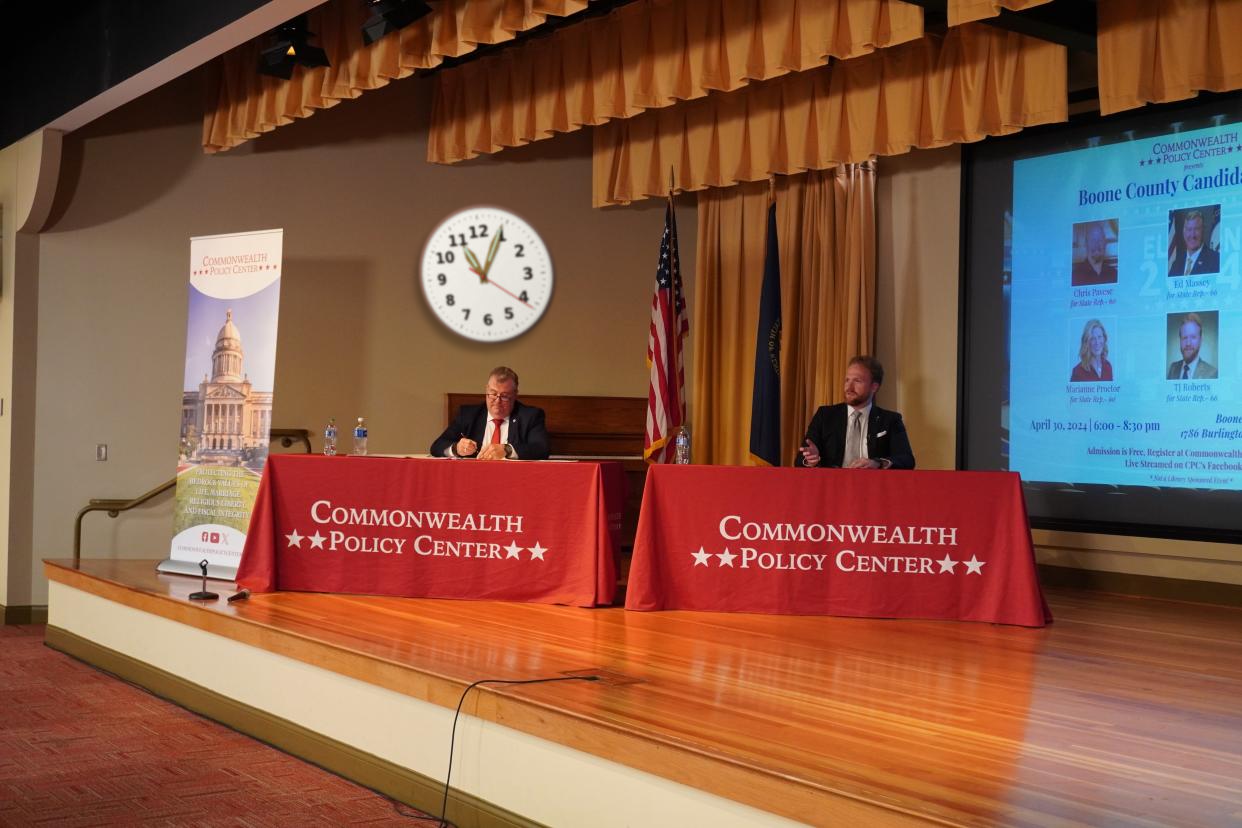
11:04:21
